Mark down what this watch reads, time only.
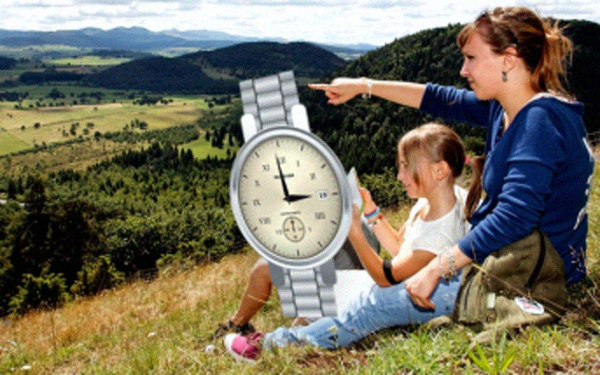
2:59
